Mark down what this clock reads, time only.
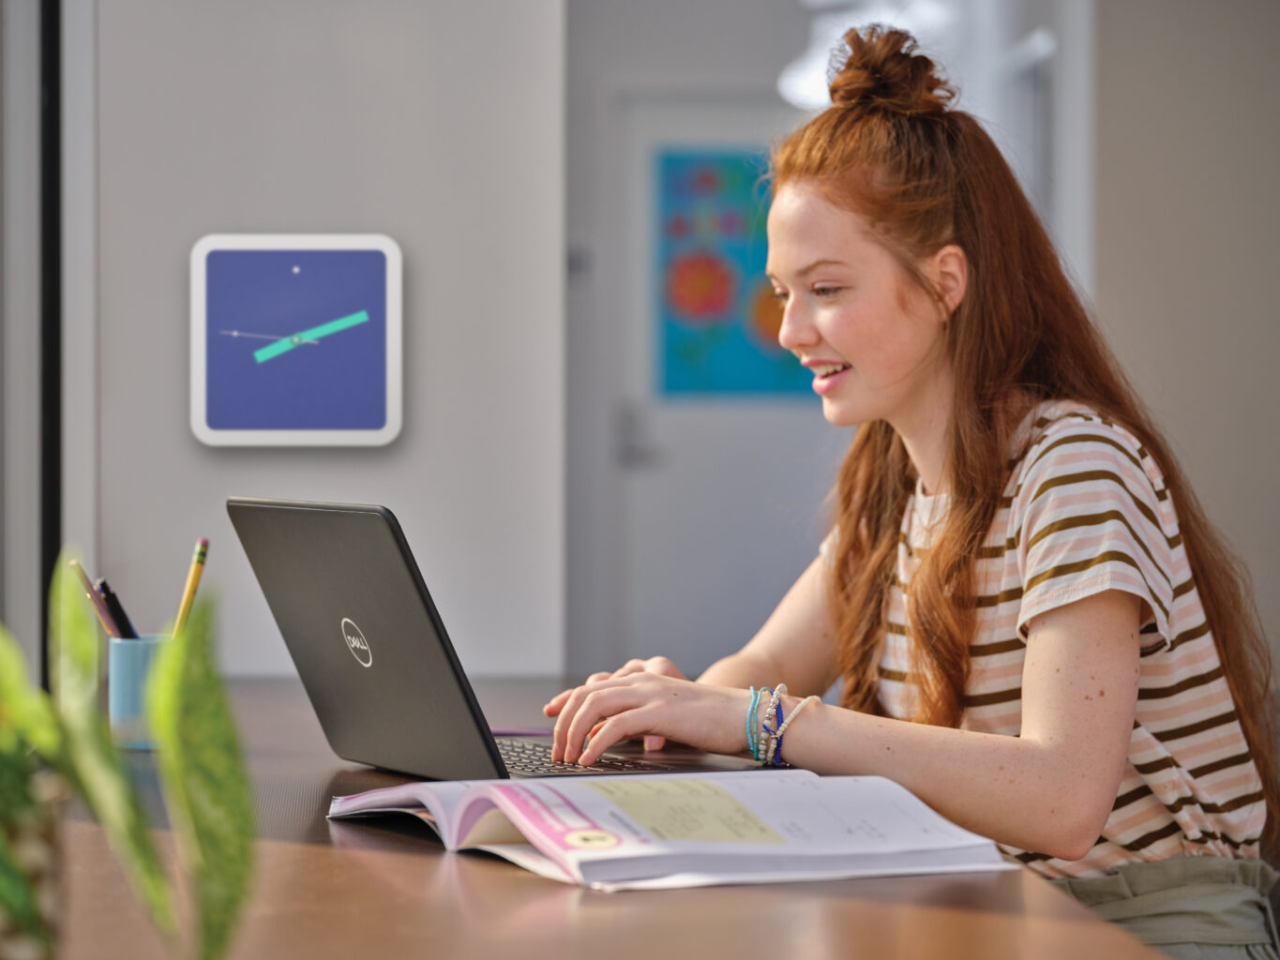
8:11:46
